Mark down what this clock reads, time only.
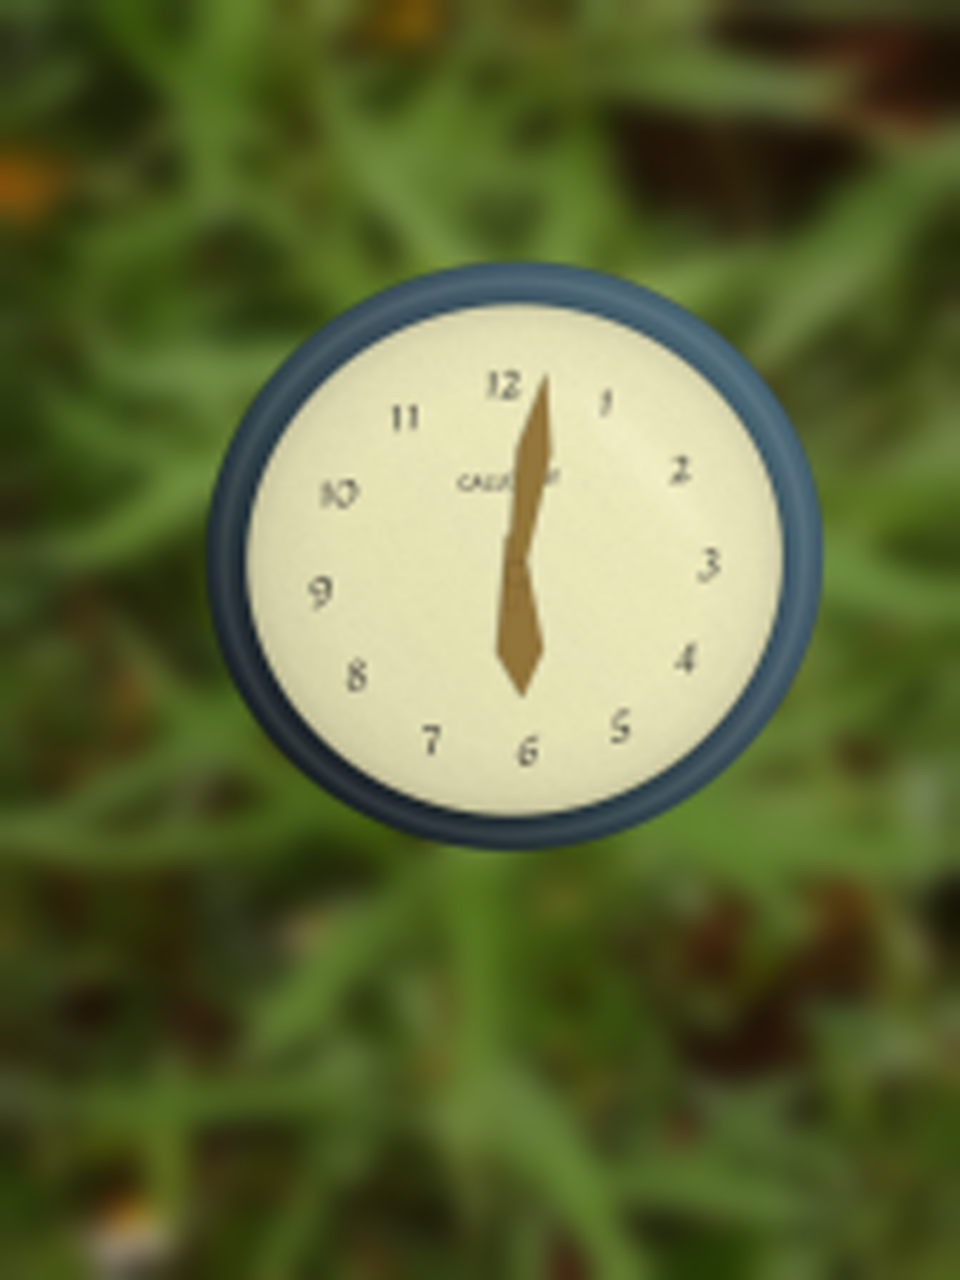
6:02
